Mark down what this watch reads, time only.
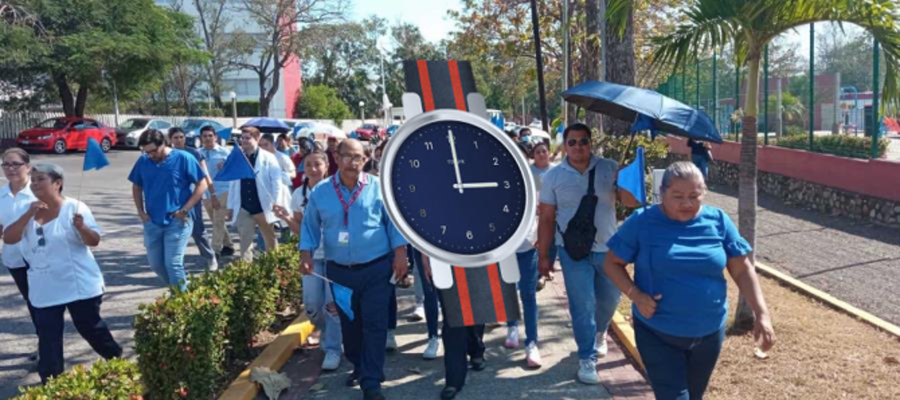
3:00
